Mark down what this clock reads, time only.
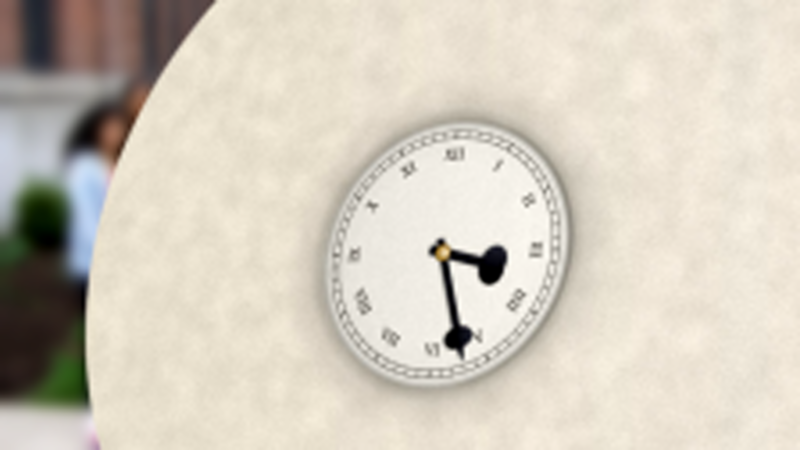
3:27
